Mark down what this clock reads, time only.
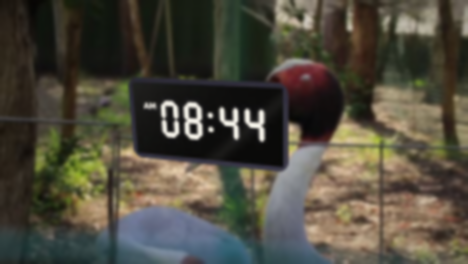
8:44
